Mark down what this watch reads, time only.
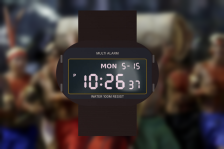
10:26:37
